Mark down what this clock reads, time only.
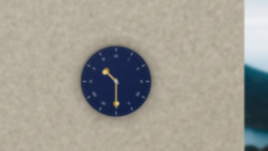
10:30
